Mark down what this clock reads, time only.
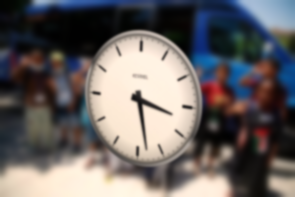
3:28
